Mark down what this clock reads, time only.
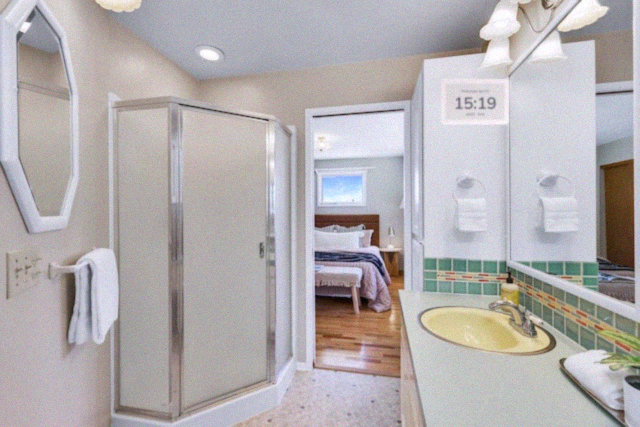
15:19
